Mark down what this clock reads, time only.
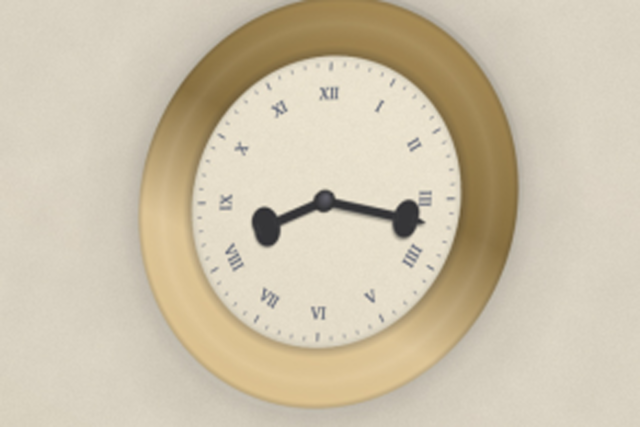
8:17
